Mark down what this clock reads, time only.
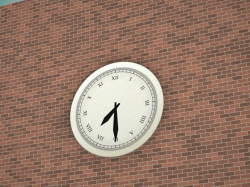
7:30
